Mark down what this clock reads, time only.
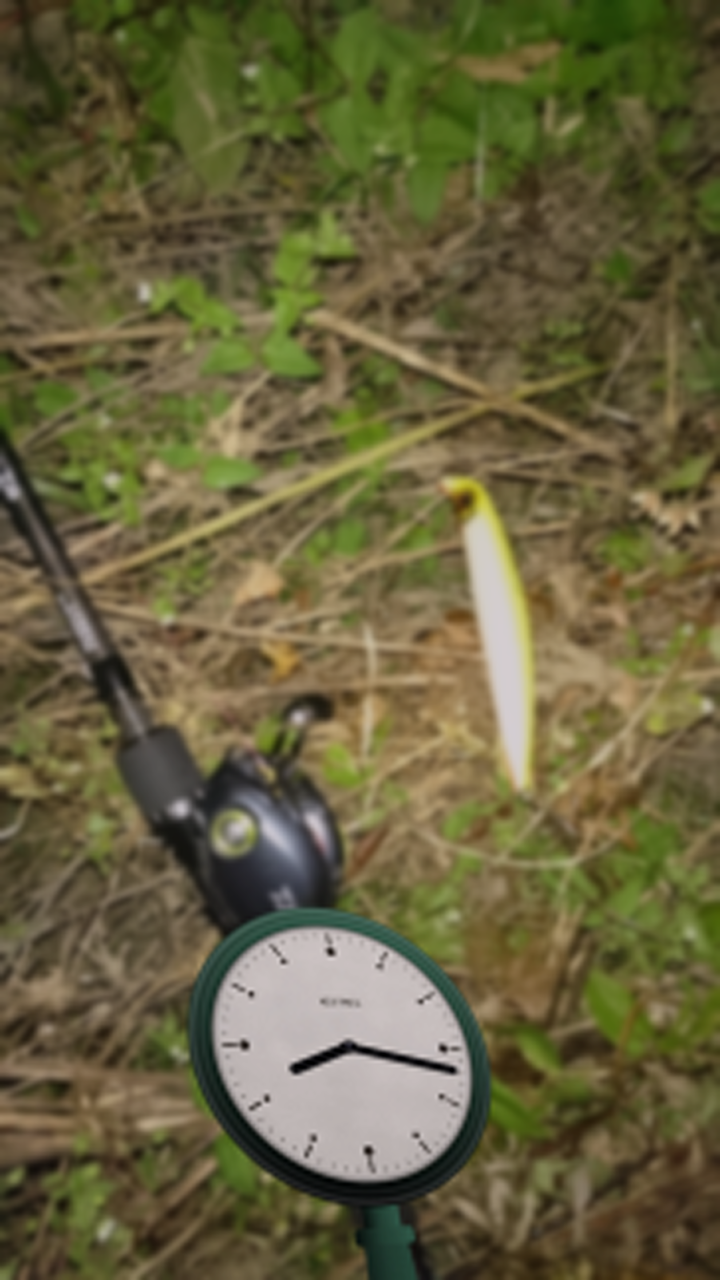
8:17
